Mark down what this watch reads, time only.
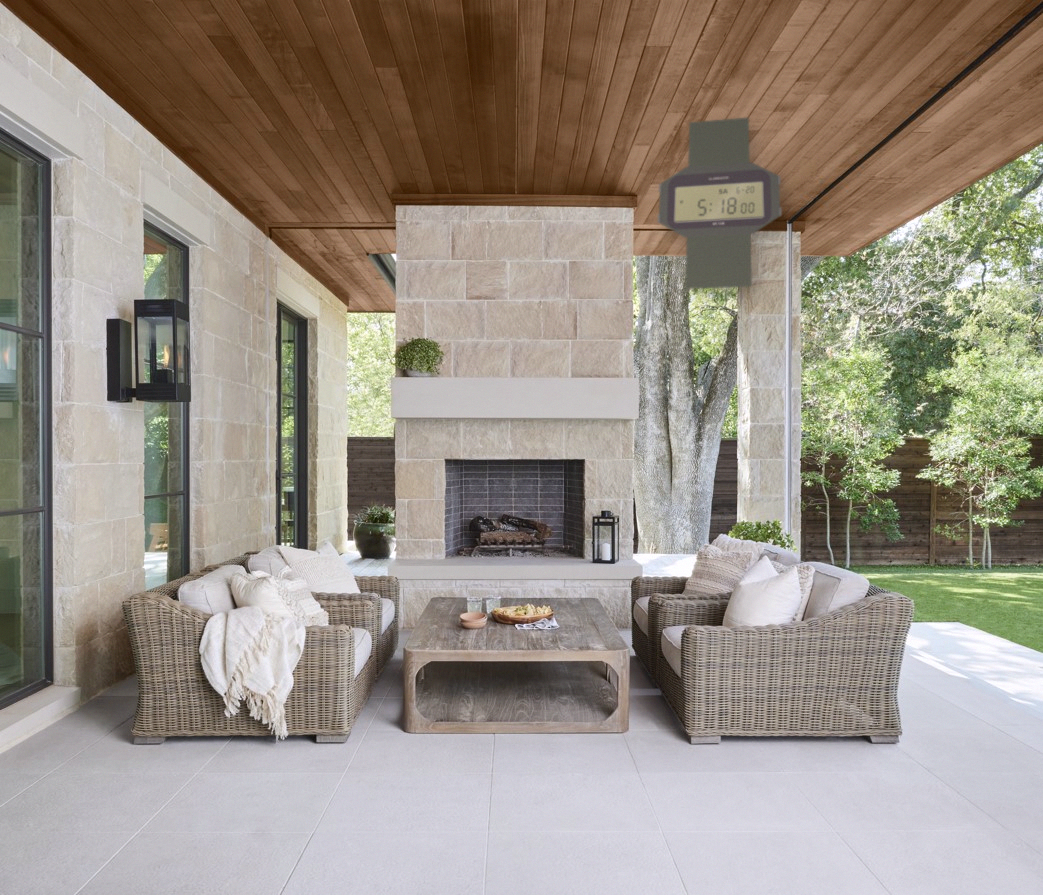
5:18:00
